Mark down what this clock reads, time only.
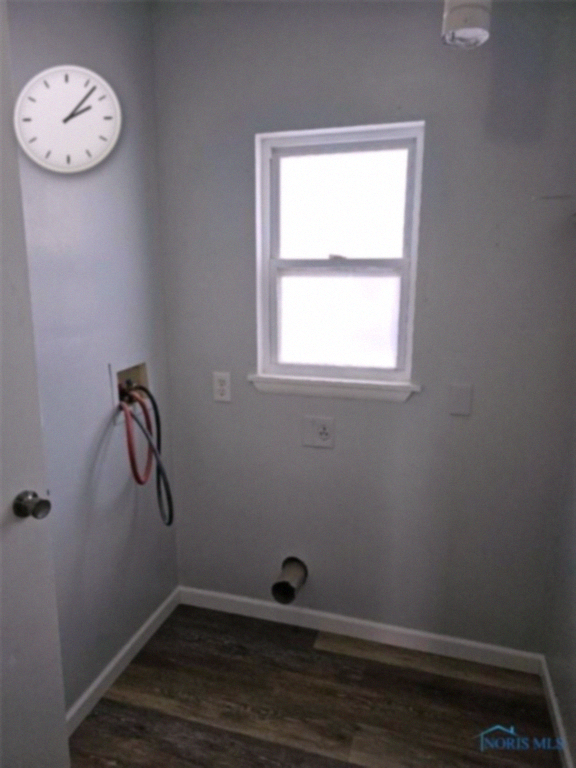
2:07
